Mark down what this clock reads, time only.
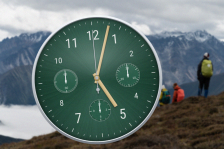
5:03
